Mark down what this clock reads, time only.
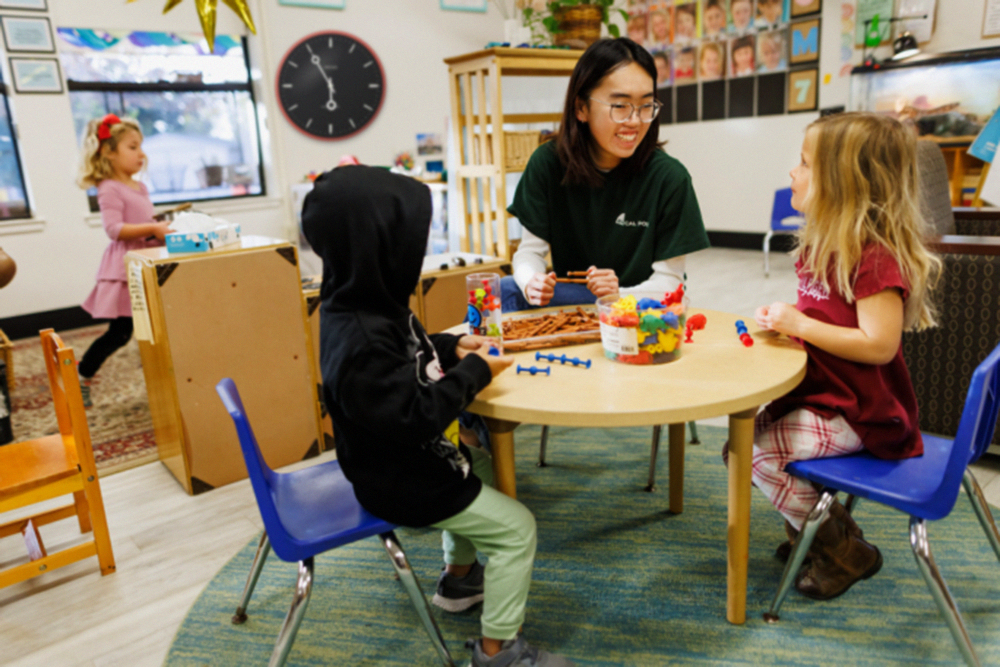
5:55
